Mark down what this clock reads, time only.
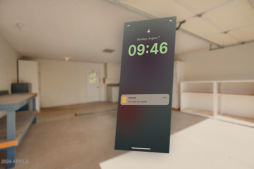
9:46
